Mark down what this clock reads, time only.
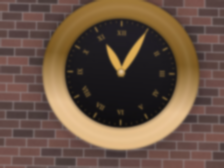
11:05
